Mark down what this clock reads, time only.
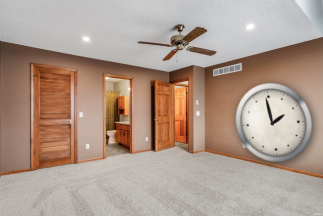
1:59
